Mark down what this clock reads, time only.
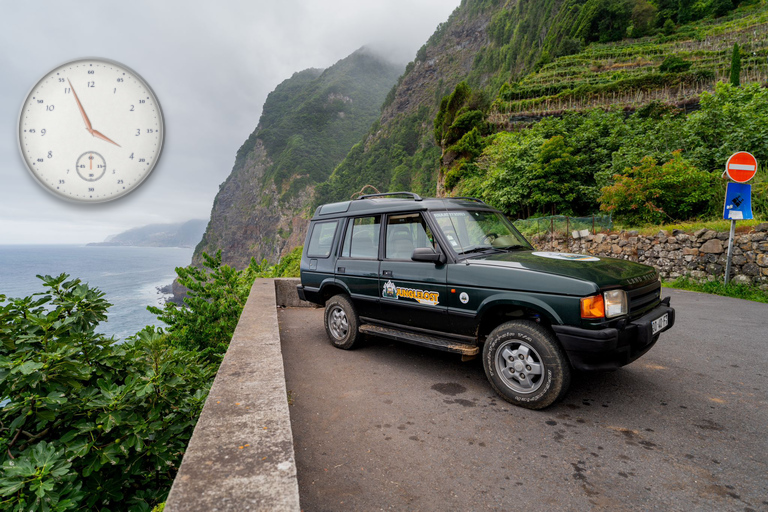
3:56
